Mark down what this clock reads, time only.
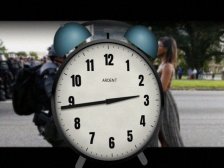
2:44
